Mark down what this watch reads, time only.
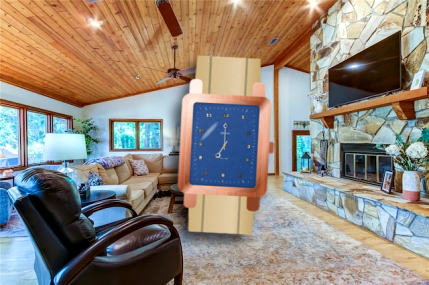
7:00
